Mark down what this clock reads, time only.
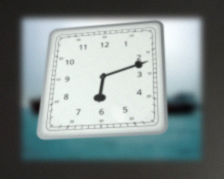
6:12
